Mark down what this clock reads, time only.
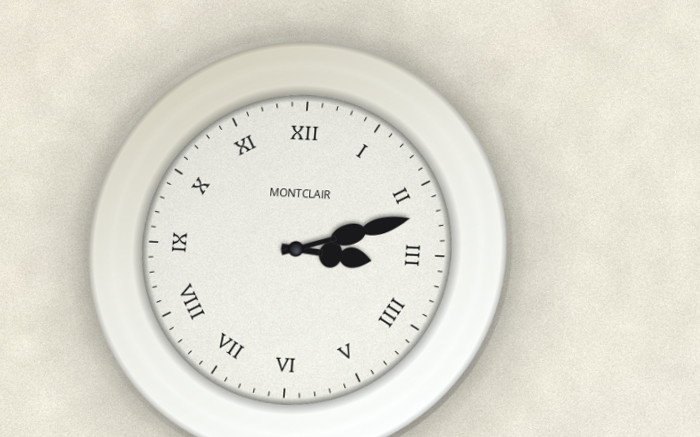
3:12
